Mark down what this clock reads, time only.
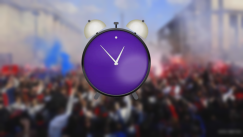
12:53
